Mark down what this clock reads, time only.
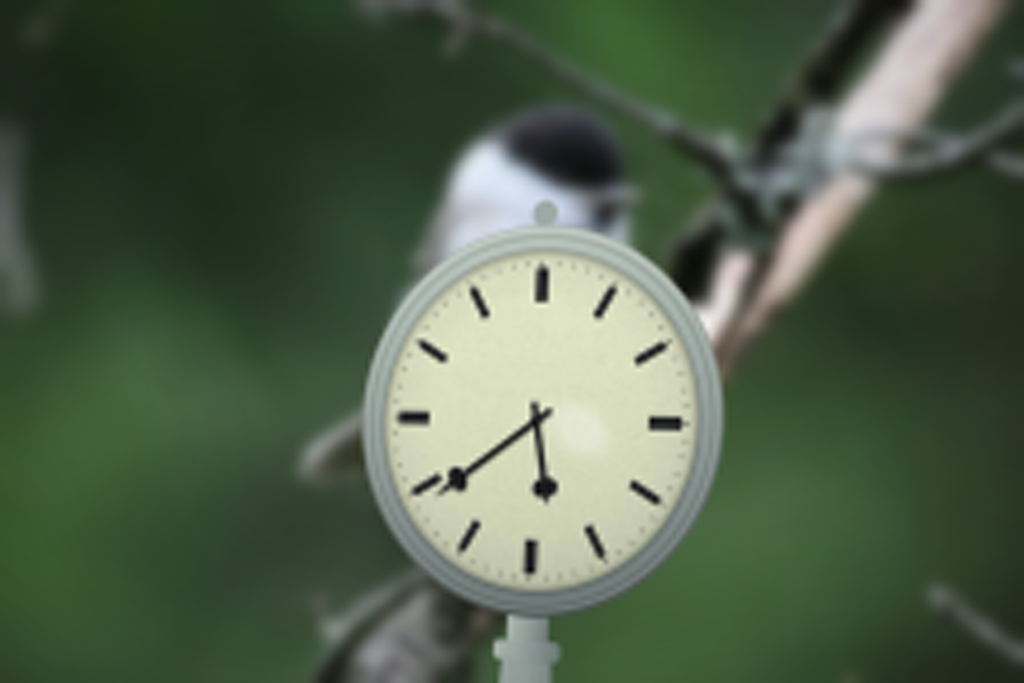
5:39
